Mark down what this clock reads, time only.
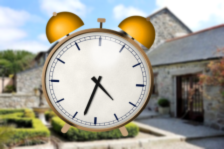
4:33
